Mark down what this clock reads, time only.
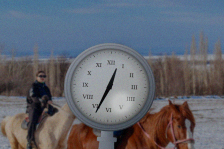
12:34
